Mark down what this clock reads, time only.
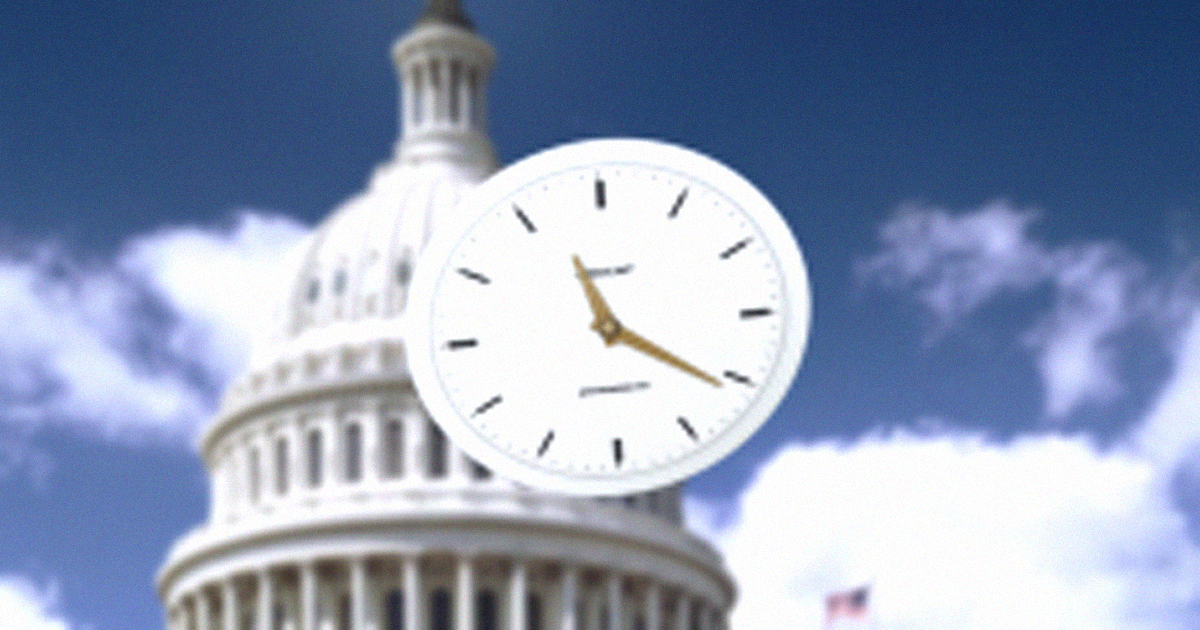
11:21
